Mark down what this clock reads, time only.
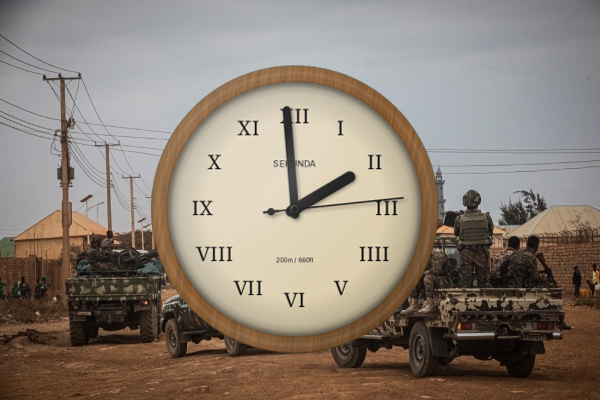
1:59:14
